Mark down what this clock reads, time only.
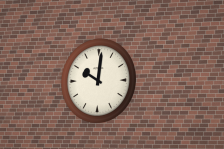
10:01
